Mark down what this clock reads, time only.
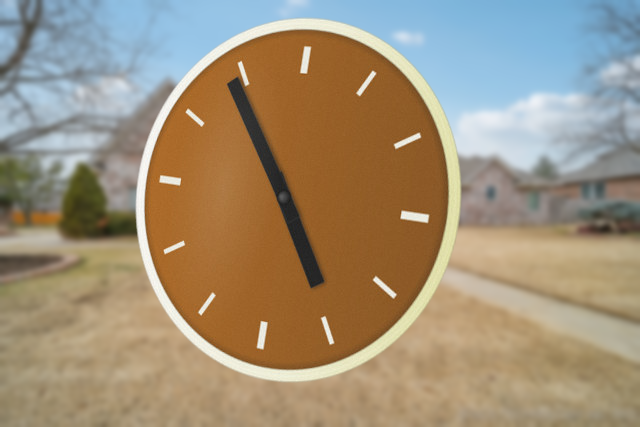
4:54
